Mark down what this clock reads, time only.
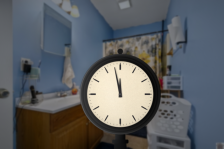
11:58
